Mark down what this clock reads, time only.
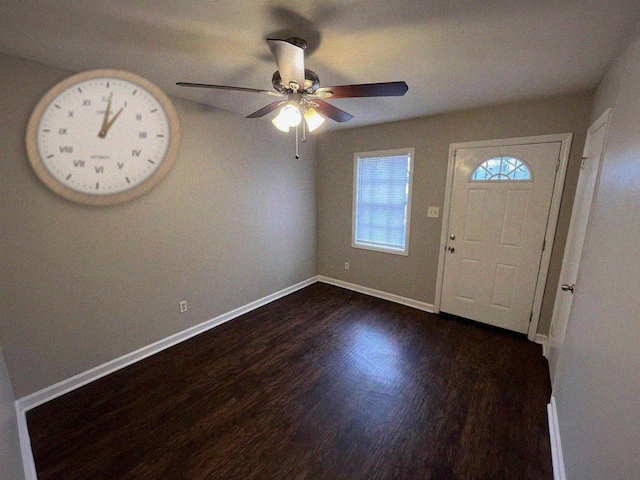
1:01
